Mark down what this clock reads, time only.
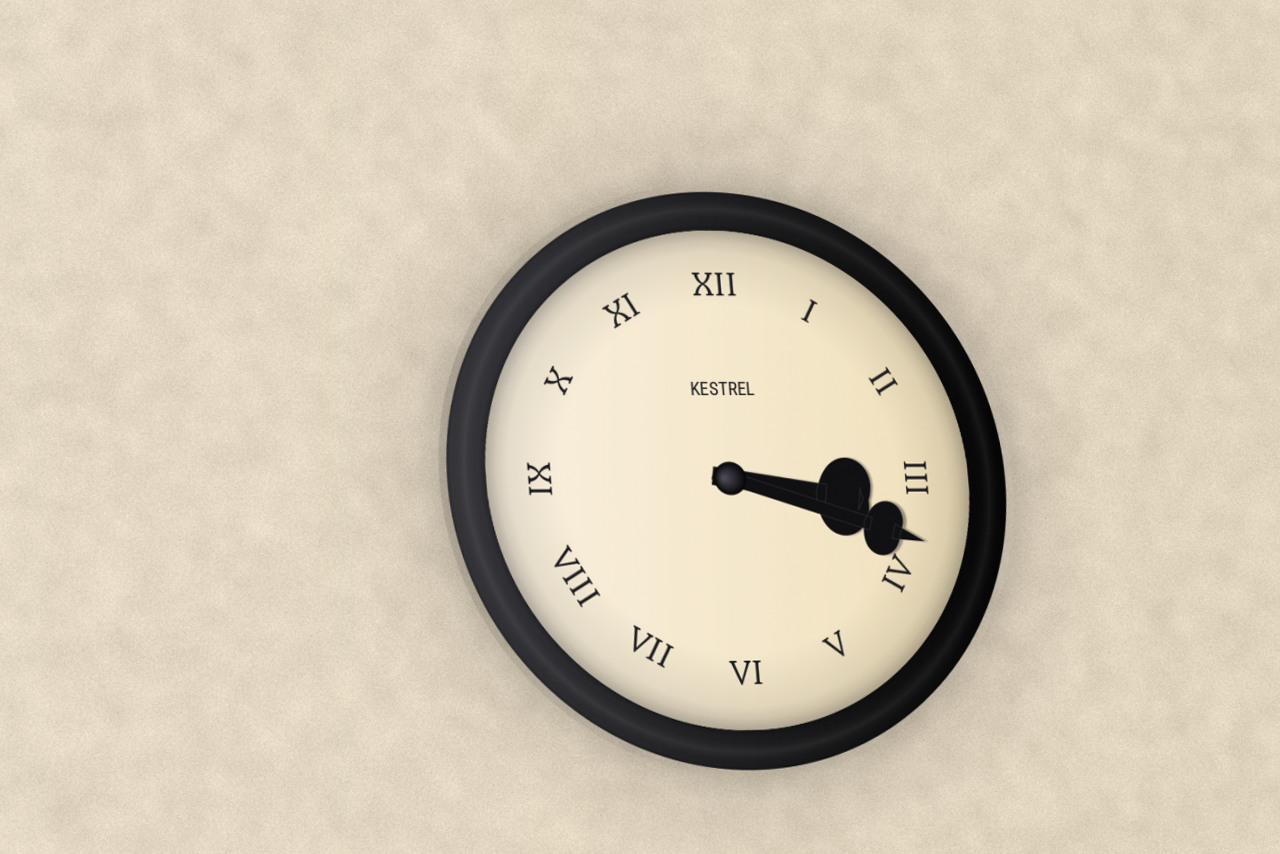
3:18
